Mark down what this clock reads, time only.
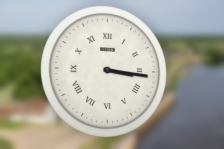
3:16
